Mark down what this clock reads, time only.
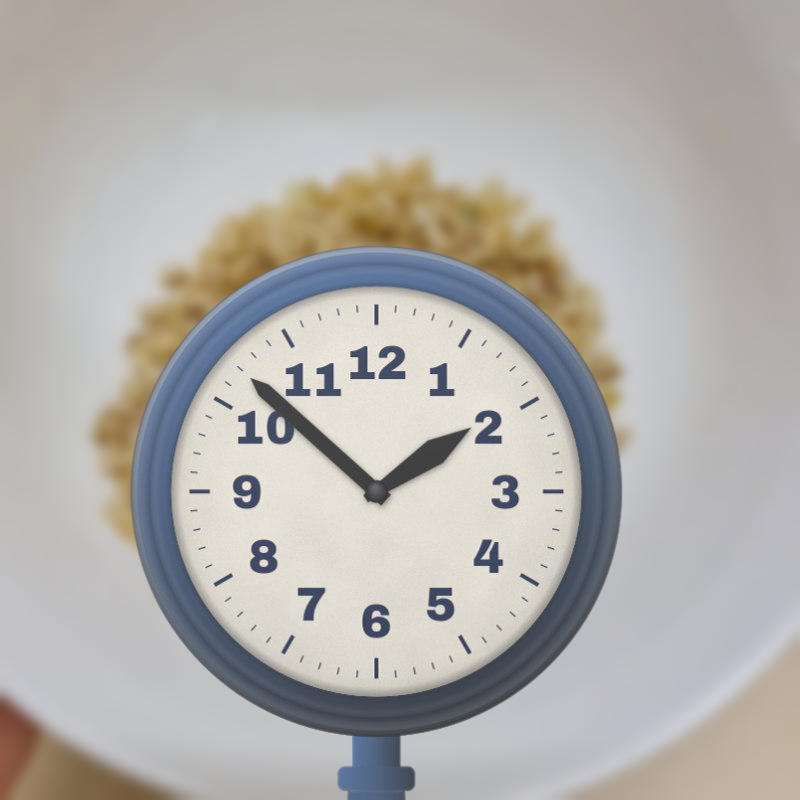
1:52
